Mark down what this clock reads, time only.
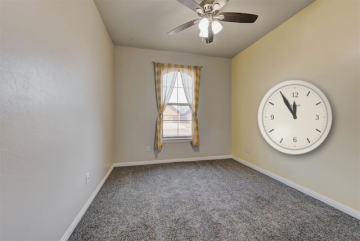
11:55
